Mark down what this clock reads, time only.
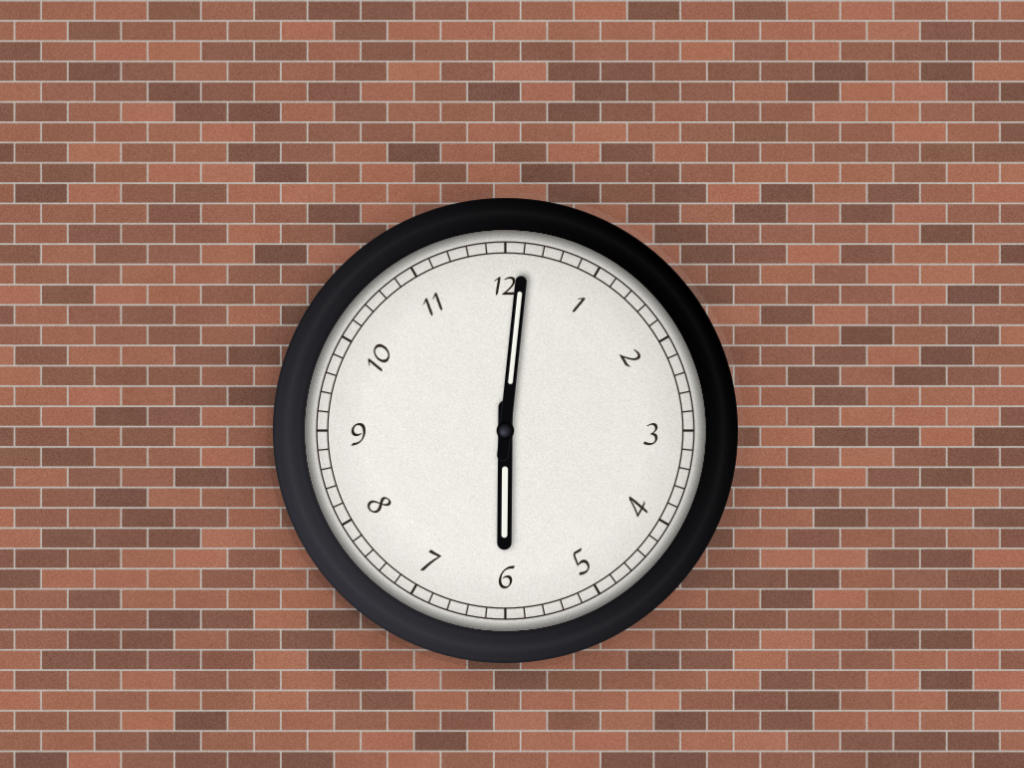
6:01
